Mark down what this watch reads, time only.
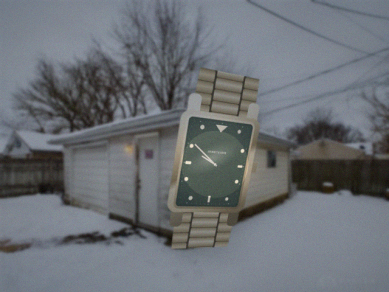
9:51
